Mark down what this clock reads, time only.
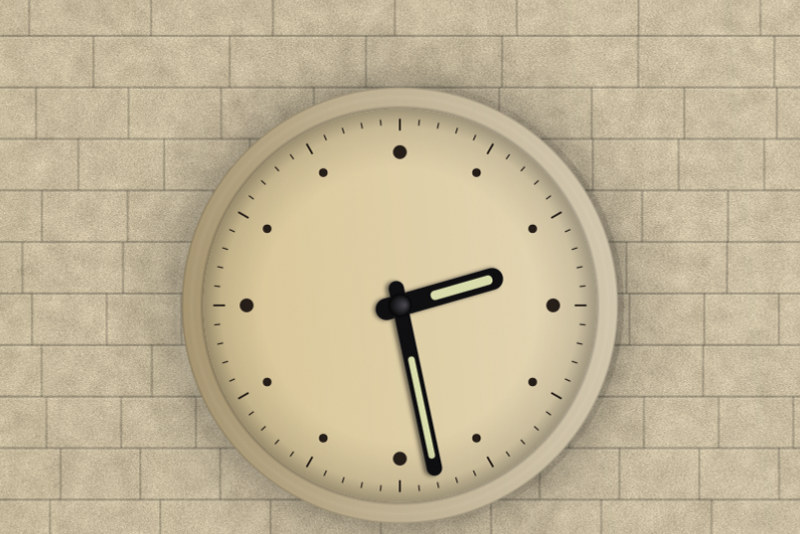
2:28
